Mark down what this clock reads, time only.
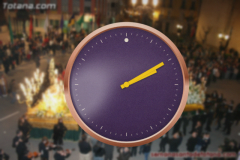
2:10
